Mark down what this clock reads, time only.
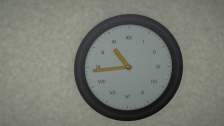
10:44
